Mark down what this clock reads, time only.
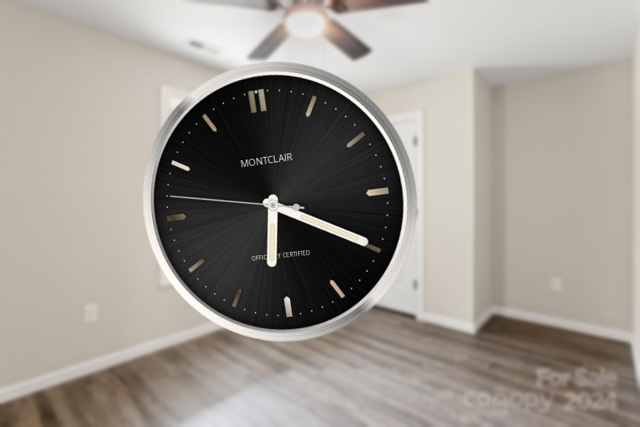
6:19:47
